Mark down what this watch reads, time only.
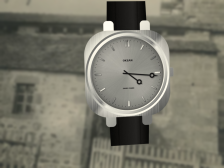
4:16
